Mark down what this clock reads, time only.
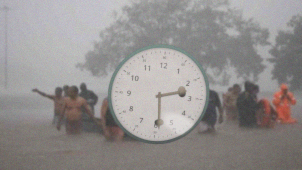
2:29
